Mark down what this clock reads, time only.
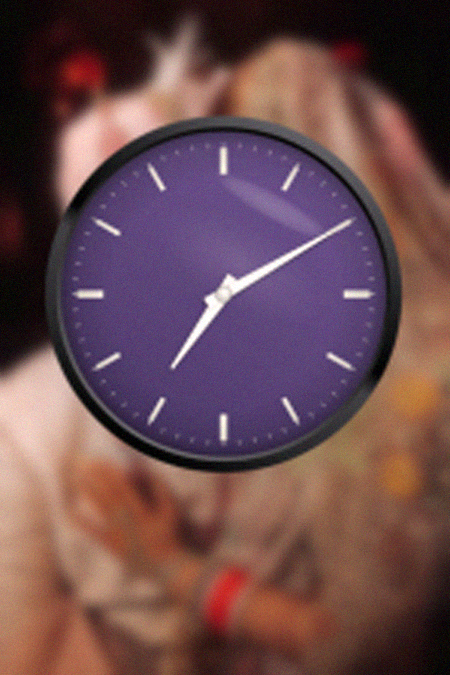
7:10
